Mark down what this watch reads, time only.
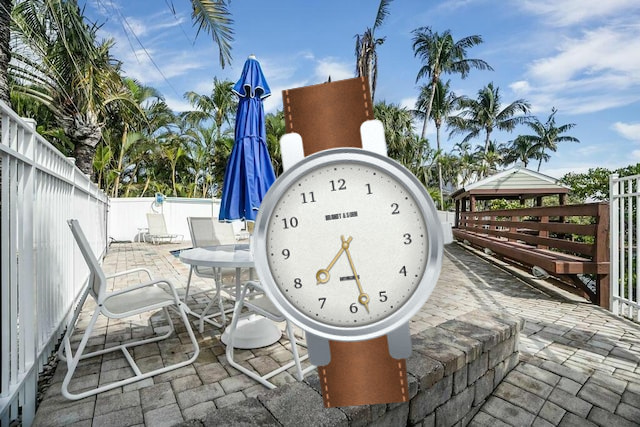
7:28
